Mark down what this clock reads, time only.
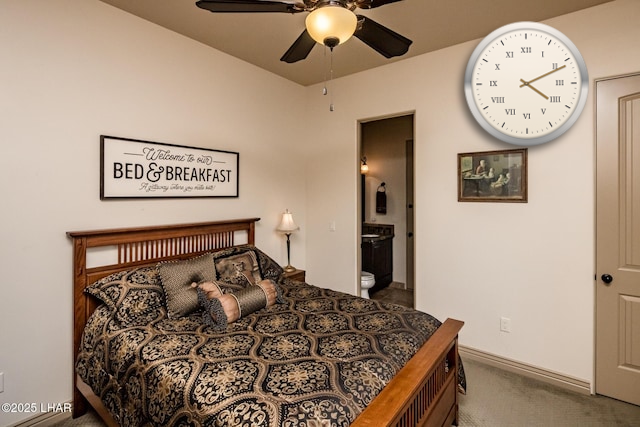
4:11
